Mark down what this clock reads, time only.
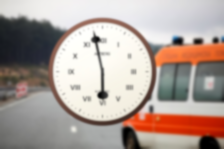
5:58
